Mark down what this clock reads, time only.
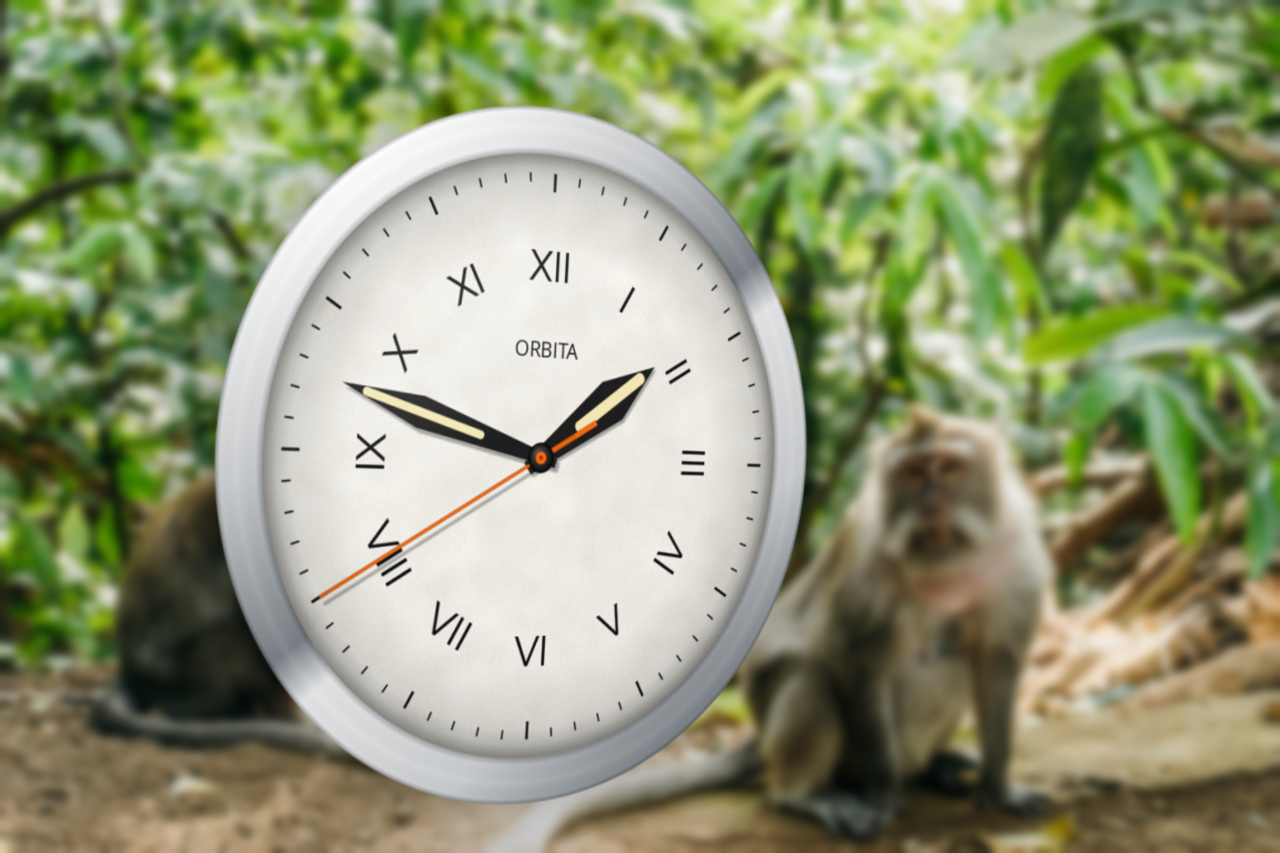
1:47:40
